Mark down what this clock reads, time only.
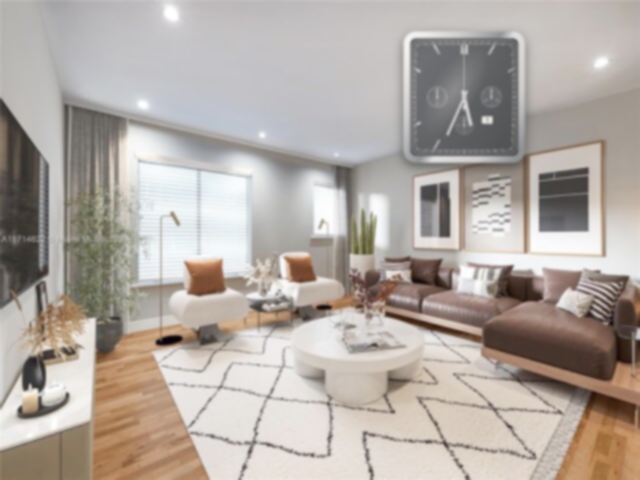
5:34
